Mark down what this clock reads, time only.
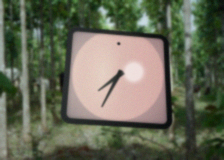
7:34
